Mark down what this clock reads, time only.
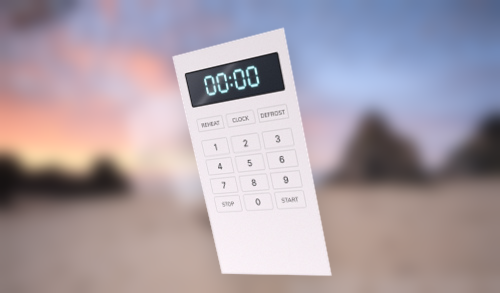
0:00
